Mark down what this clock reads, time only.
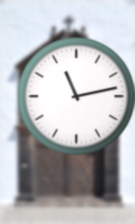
11:13
